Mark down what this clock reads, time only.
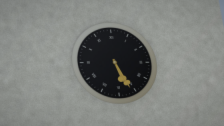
5:26
